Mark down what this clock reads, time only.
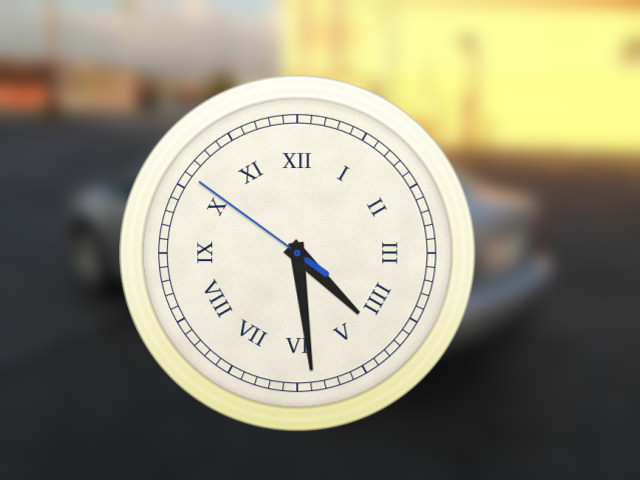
4:28:51
